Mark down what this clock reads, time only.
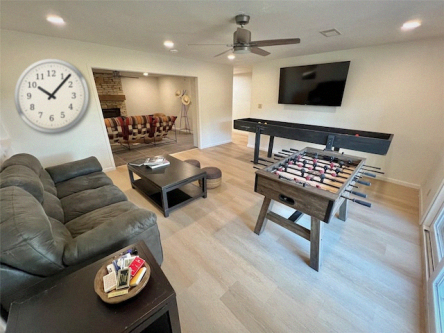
10:07
